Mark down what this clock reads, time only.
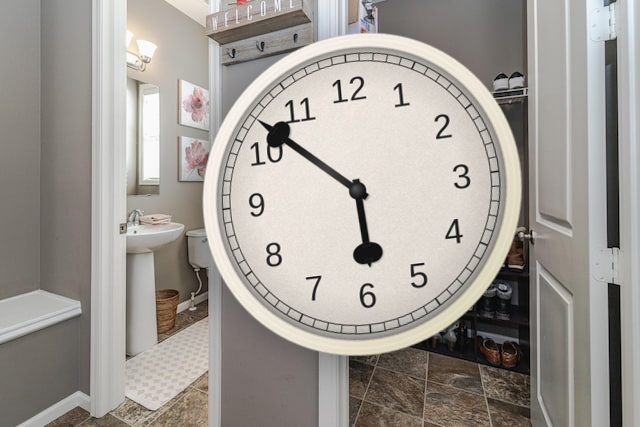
5:52
